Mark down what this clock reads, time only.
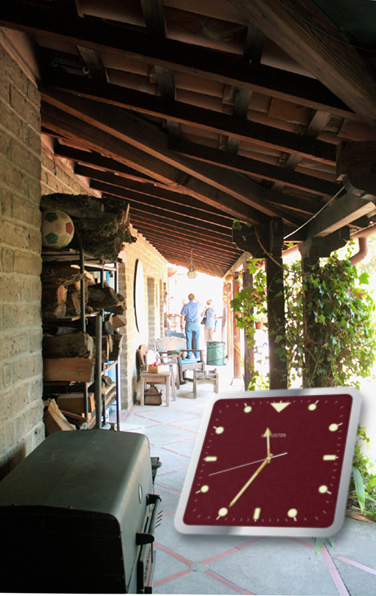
11:34:42
